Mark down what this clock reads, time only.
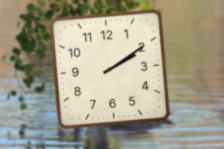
2:10
